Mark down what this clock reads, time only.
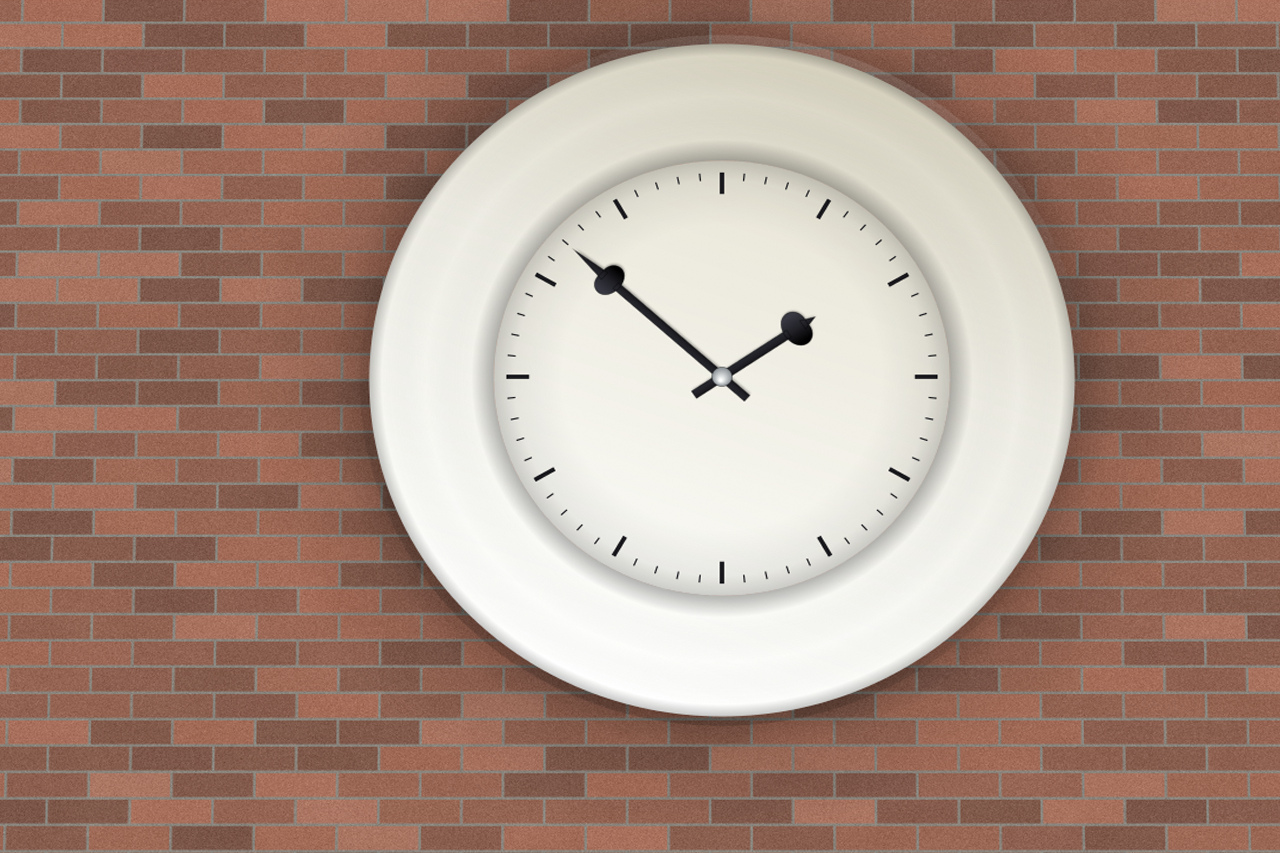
1:52
